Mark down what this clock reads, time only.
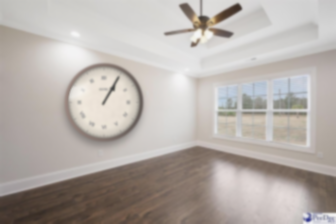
1:05
